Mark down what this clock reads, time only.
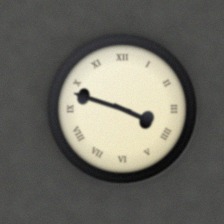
3:48
